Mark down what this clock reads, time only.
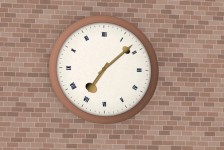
7:08
